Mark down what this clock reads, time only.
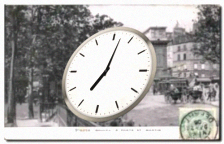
7:02
